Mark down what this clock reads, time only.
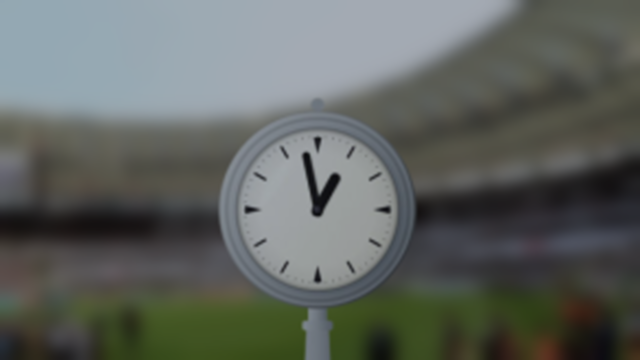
12:58
